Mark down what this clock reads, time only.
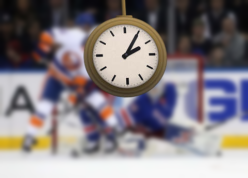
2:05
